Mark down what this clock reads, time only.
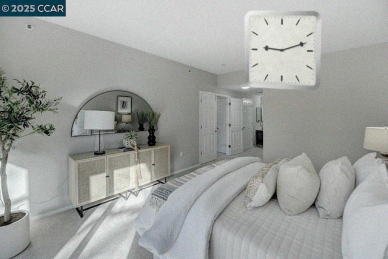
9:12
